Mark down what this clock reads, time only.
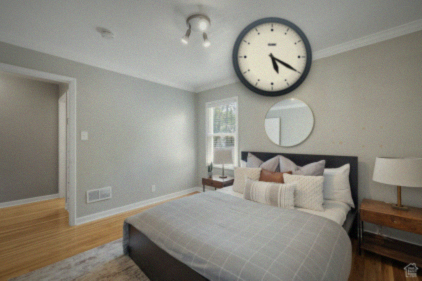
5:20
